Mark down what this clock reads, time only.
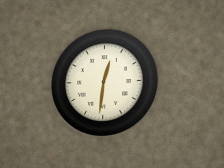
12:31
